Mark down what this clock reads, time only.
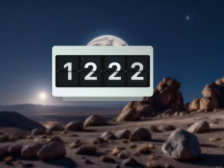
12:22
